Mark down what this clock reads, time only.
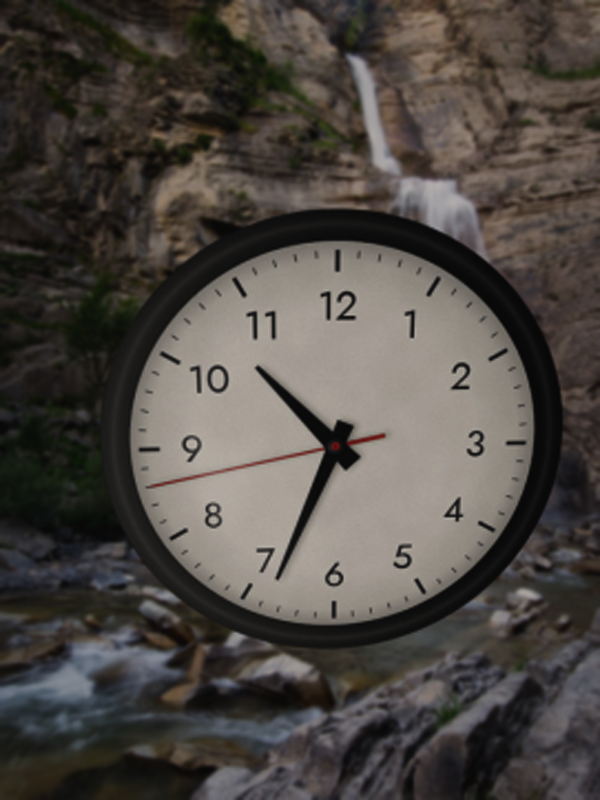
10:33:43
